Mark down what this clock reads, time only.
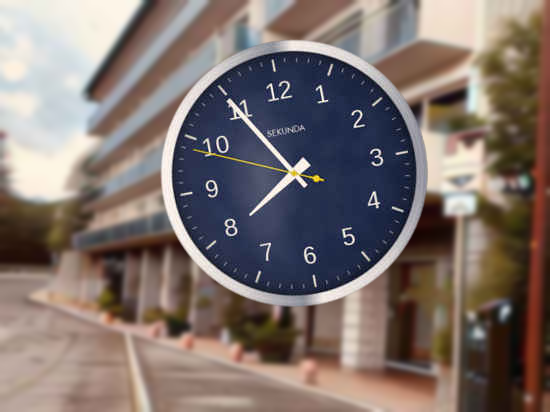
7:54:49
